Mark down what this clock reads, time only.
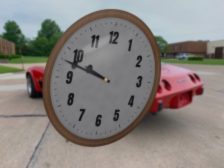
9:48
